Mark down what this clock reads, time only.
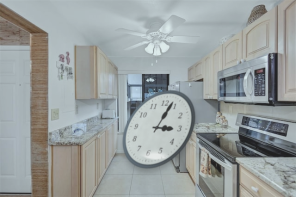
3:03
